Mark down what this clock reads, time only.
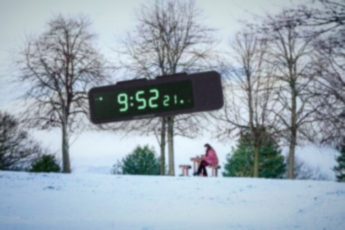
9:52
